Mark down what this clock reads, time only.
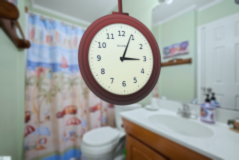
3:04
